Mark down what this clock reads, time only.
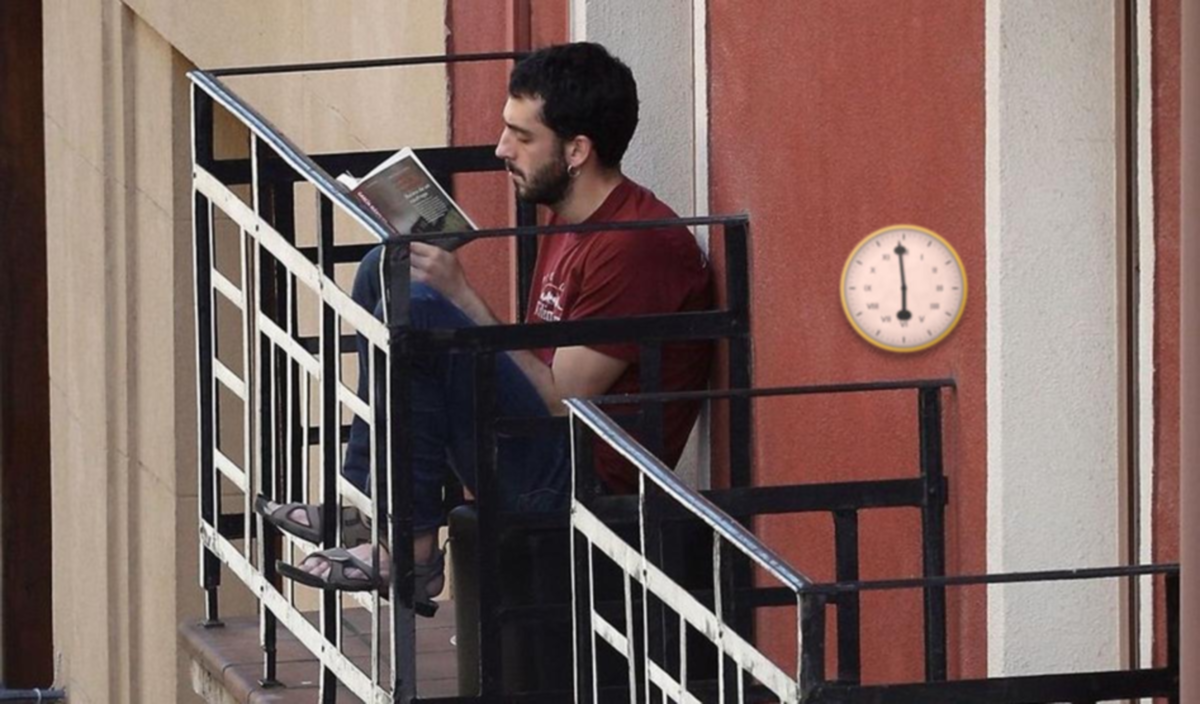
5:59
